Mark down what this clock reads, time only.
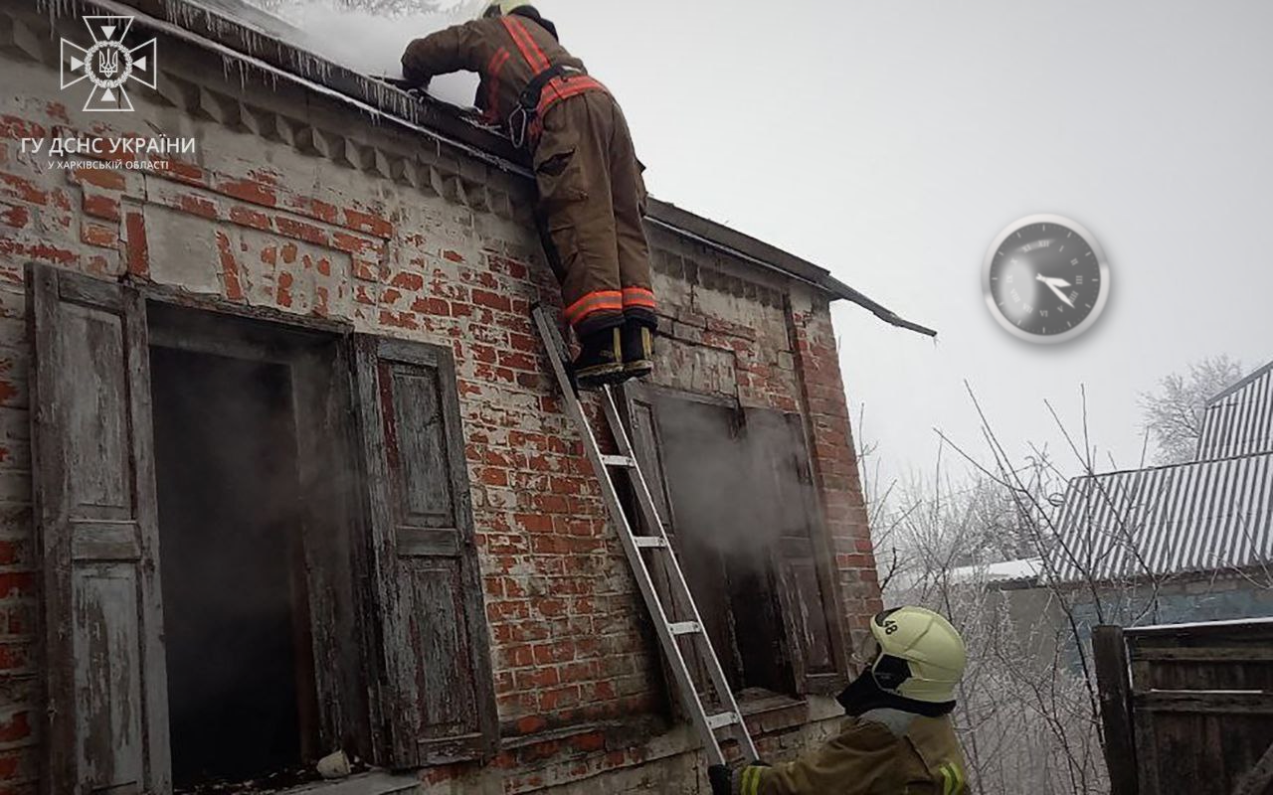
3:22
